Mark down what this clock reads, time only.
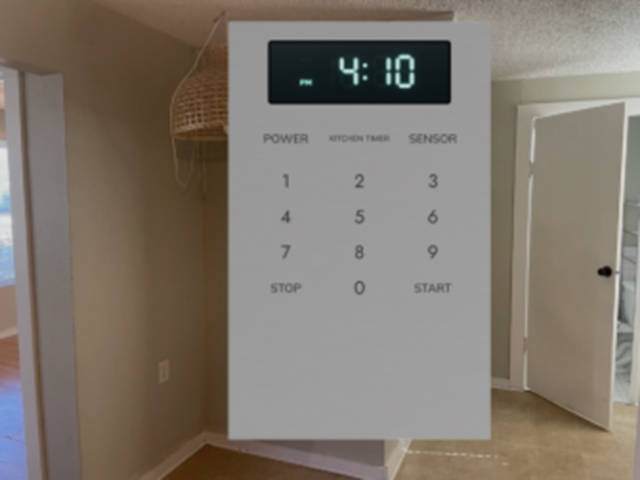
4:10
